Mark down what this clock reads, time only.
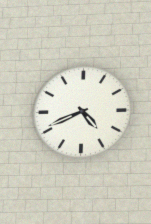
4:41
